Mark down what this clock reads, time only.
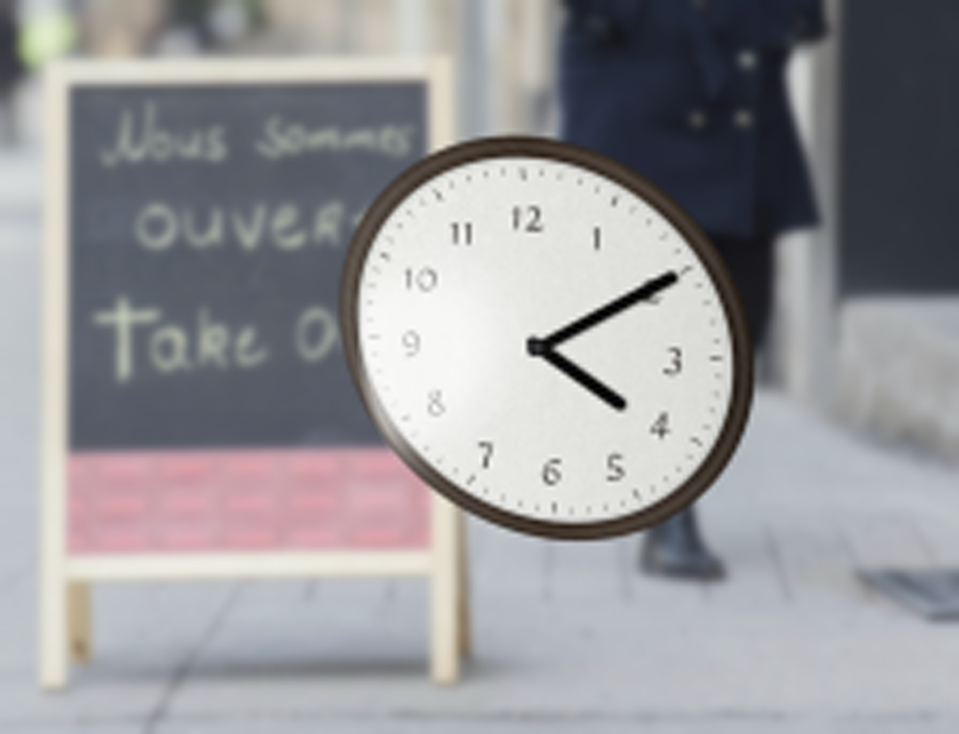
4:10
